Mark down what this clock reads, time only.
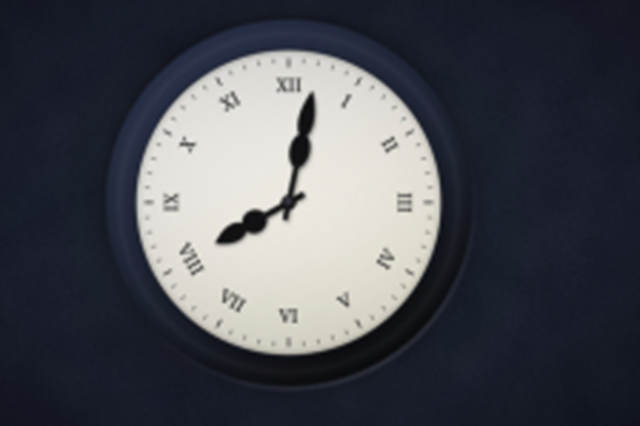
8:02
